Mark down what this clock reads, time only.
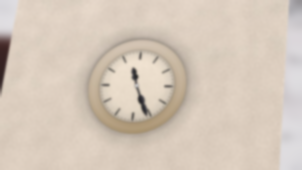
11:26
